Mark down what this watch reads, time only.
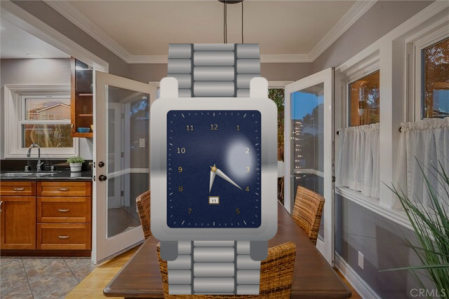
6:21
